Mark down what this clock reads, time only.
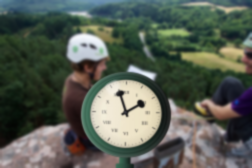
1:57
